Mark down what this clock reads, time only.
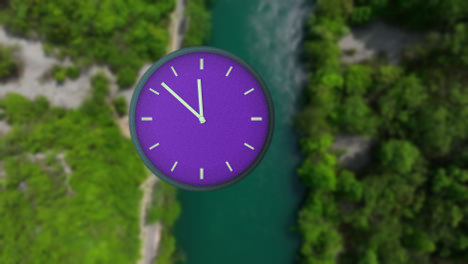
11:52
